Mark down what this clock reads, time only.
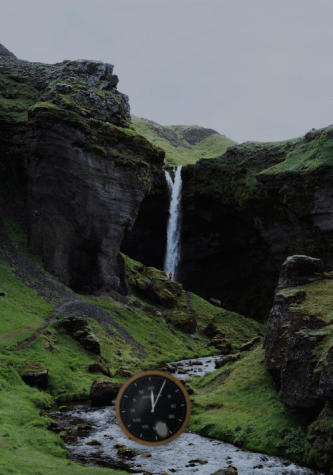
12:05
